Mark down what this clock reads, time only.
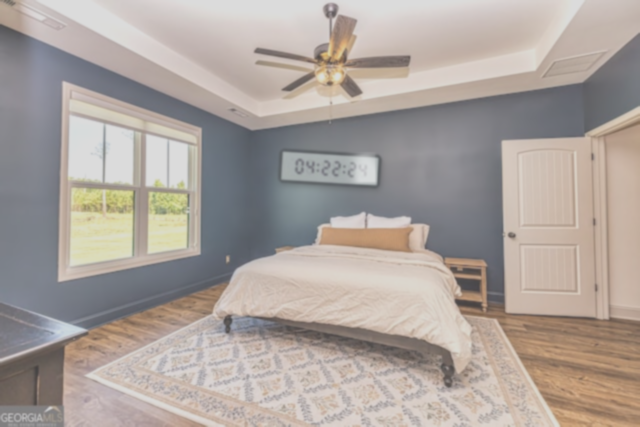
4:22:24
